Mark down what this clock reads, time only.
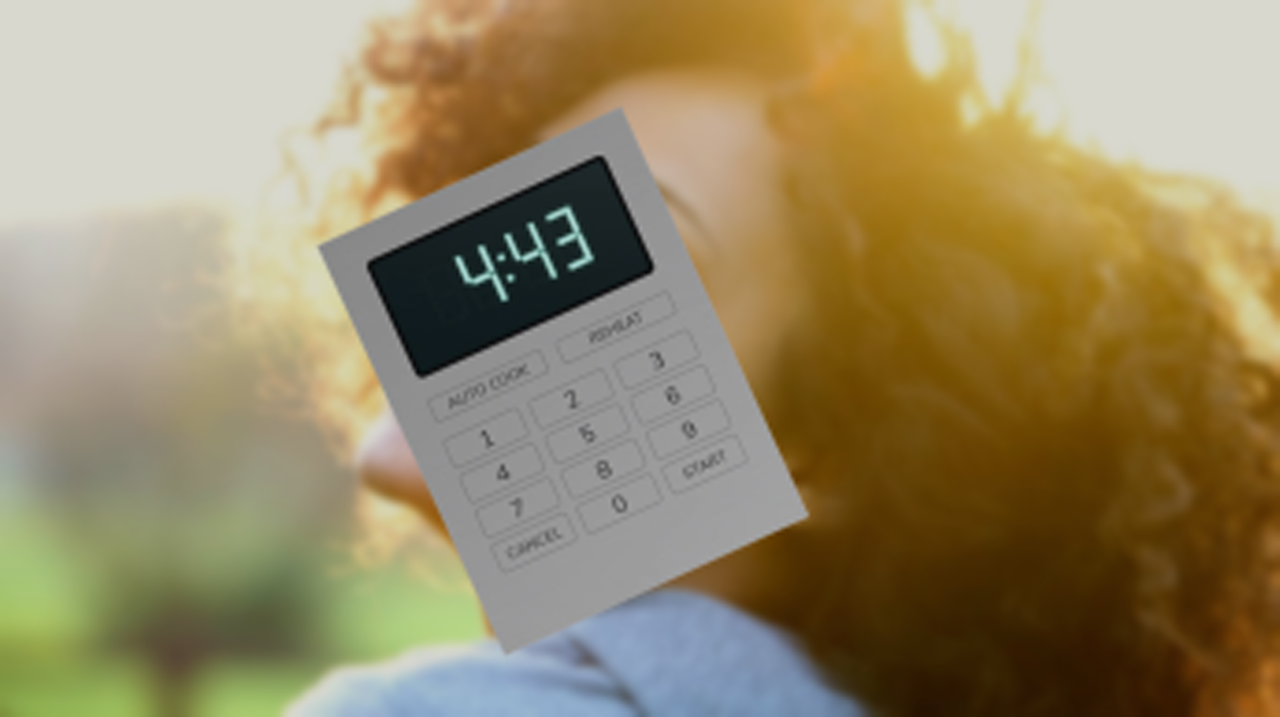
4:43
